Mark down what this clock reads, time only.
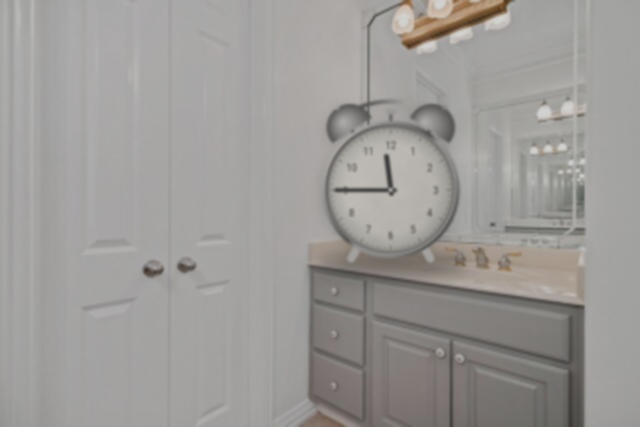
11:45
